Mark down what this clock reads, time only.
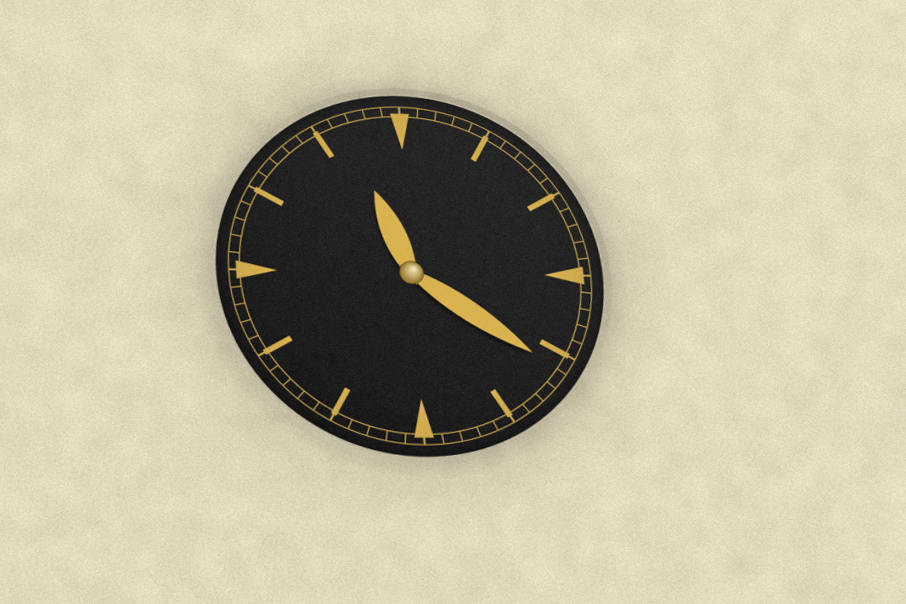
11:21
